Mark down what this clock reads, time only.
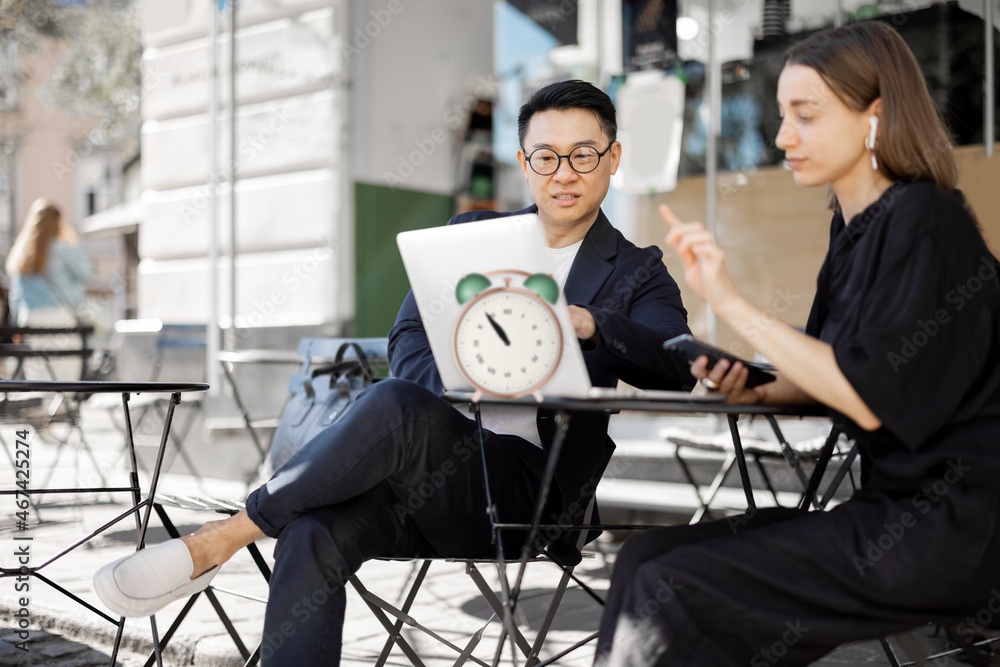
10:54
